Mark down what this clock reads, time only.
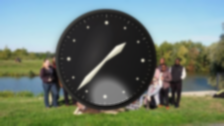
1:37
